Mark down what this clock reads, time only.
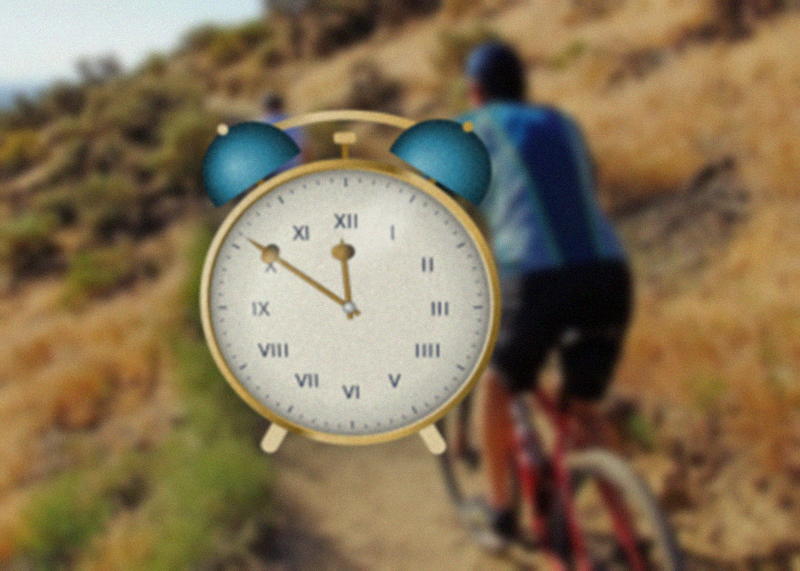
11:51
